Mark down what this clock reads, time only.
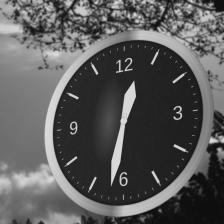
12:32
